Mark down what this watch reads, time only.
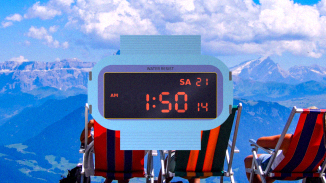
1:50:14
